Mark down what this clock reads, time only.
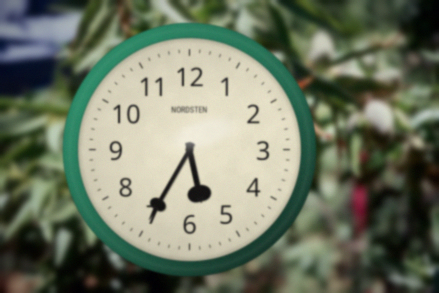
5:35
